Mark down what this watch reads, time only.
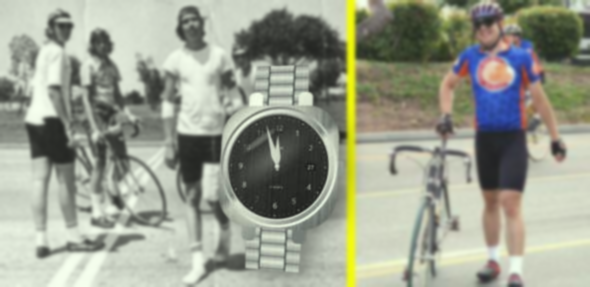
11:57
